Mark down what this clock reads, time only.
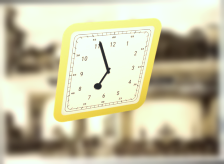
6:56
